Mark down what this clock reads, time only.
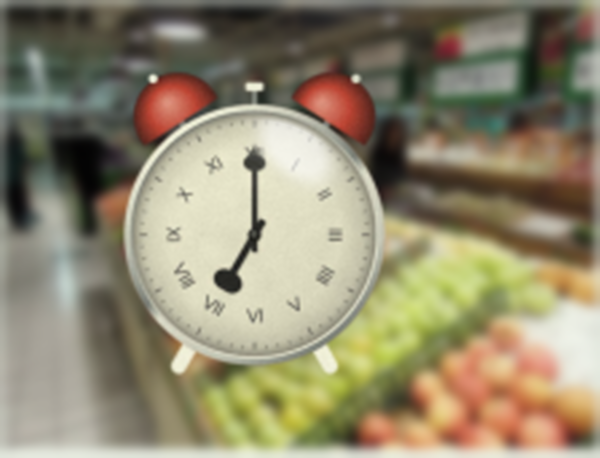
7:00
